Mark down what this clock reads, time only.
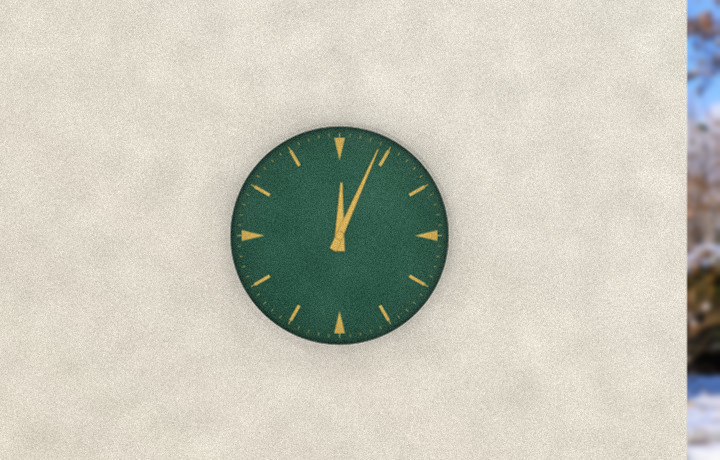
12:04
